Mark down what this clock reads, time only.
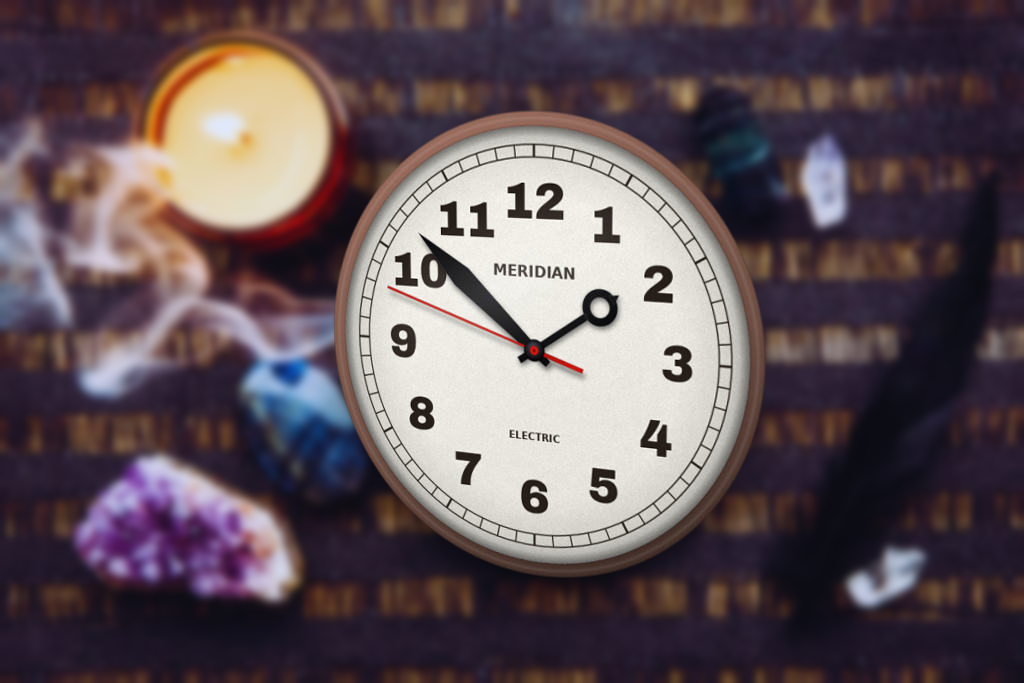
1:51:48
